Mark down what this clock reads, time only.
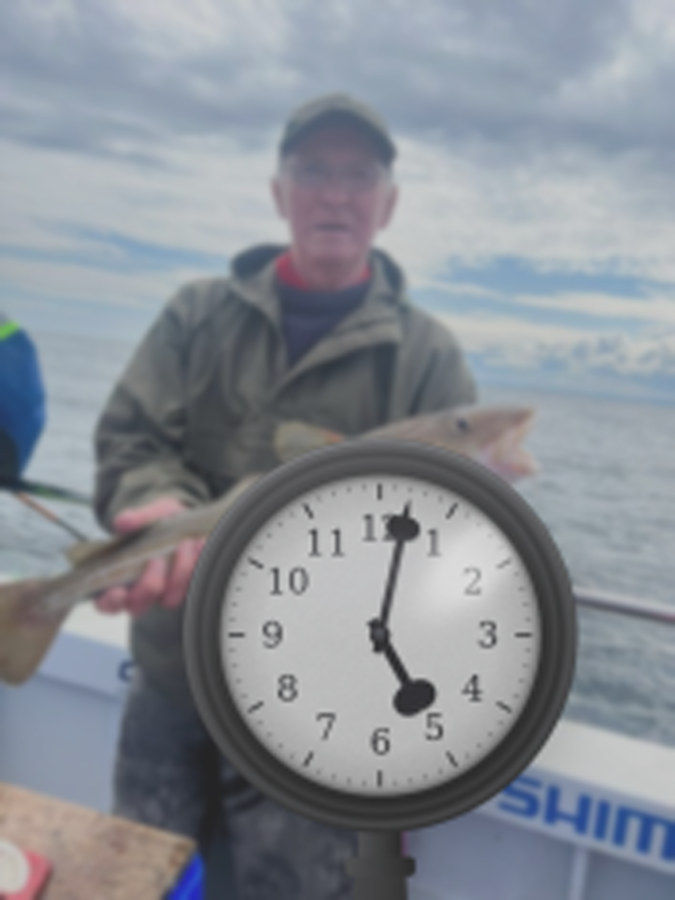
5:02
